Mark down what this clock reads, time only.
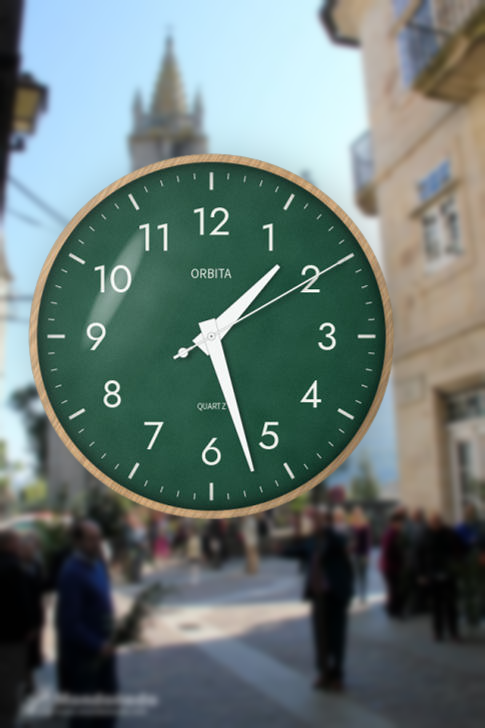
1:27:10
